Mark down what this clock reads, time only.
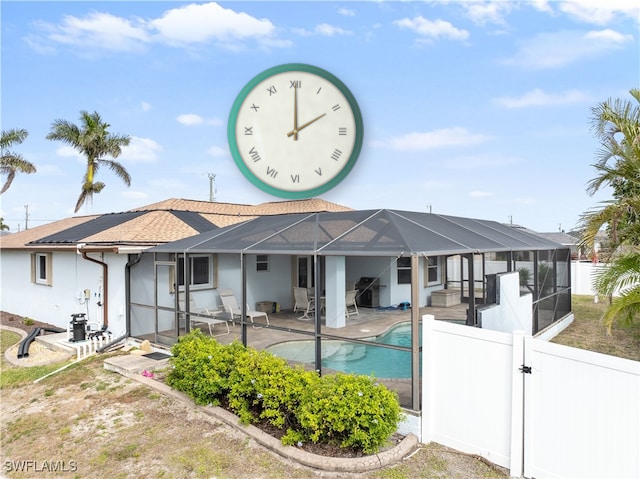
2:00
